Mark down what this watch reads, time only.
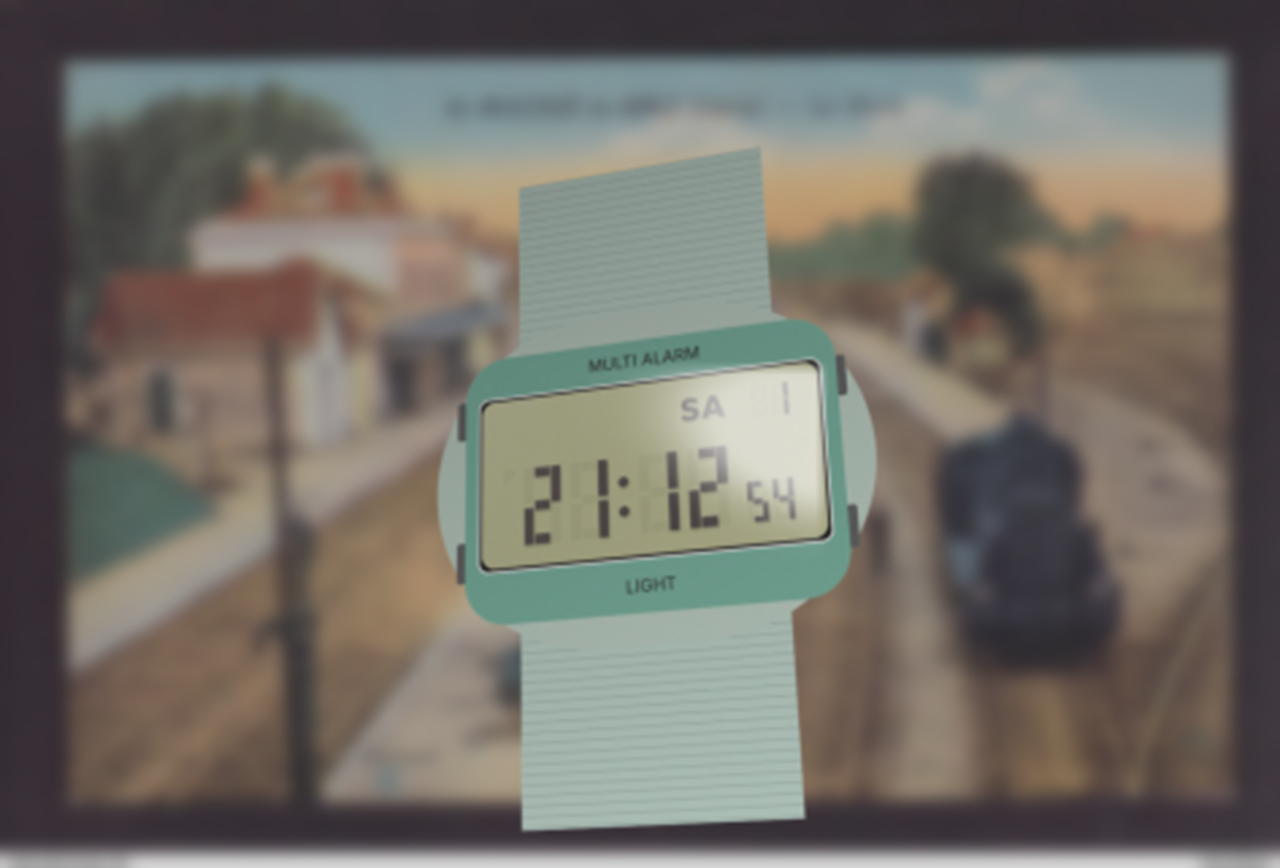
21:12:54
